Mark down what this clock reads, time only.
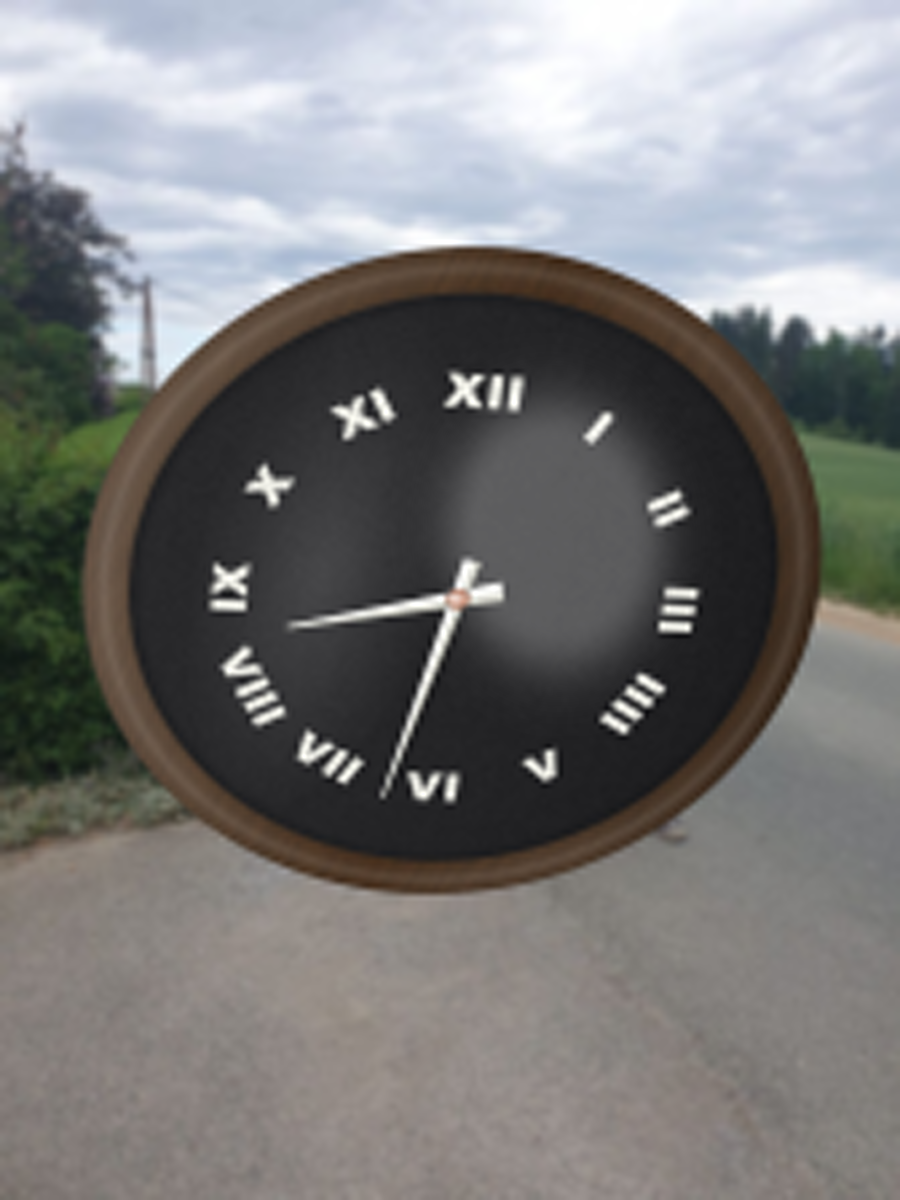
8:32
